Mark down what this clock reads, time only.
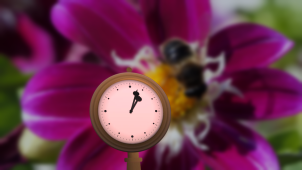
1:03
